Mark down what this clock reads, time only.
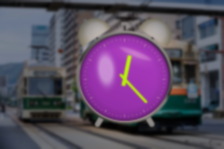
12:23
